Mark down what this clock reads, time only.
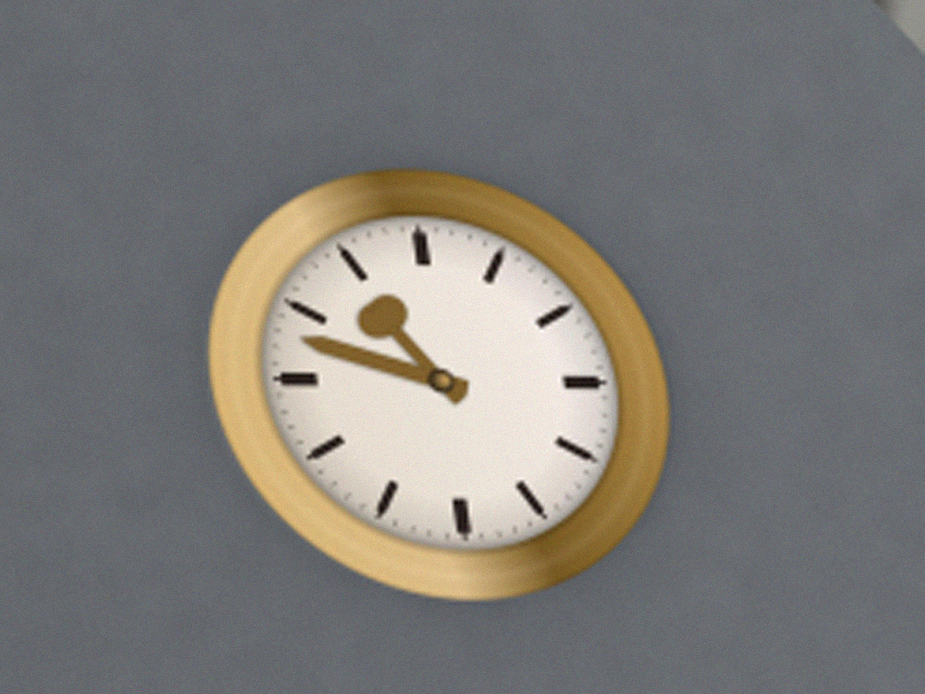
10:48
